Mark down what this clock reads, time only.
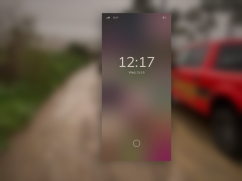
12:17
